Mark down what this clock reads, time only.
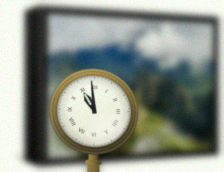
10:59
